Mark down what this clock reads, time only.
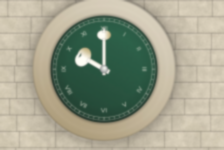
10:00
